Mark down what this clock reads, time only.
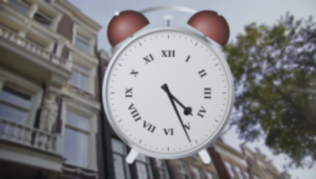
4:26
